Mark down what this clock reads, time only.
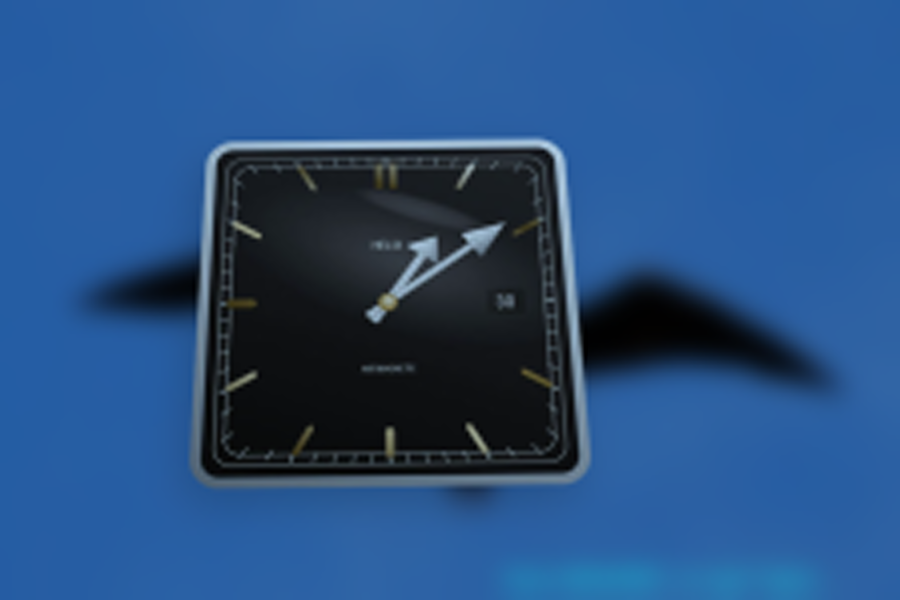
1:09
